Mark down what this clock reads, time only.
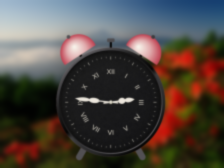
2:46
